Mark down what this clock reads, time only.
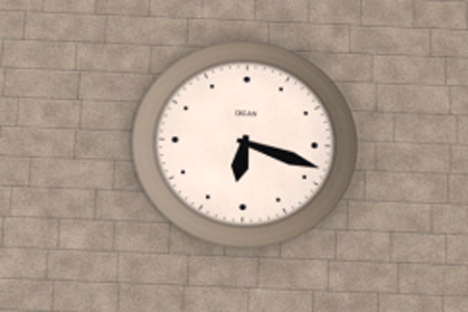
6:18
